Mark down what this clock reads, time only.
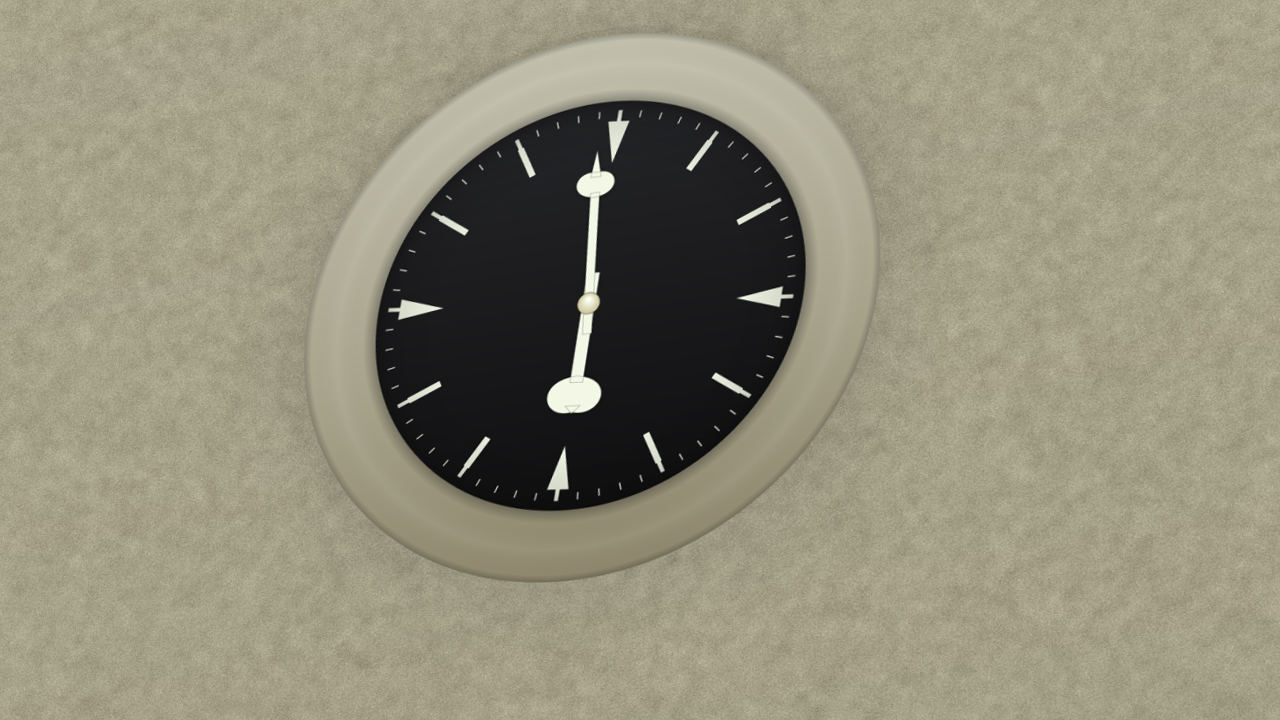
5:59
